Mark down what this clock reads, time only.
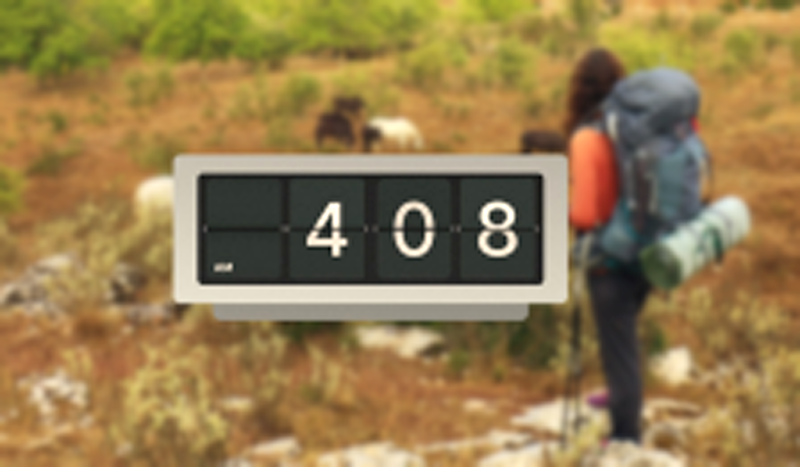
4:08
